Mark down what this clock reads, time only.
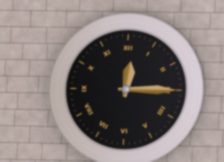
12:15
